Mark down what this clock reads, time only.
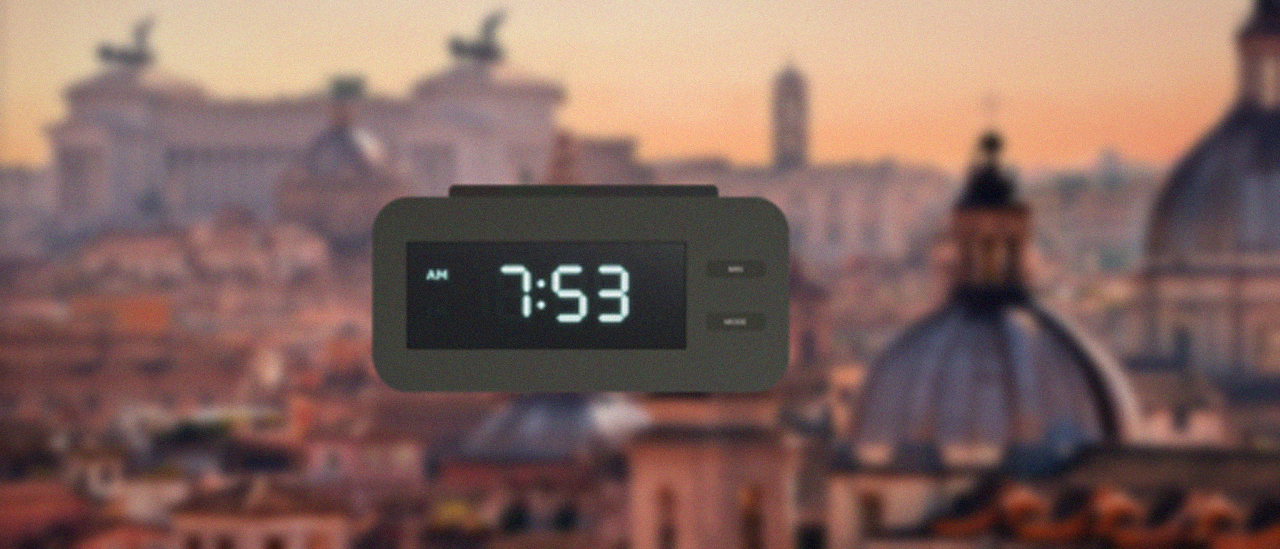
7:53
